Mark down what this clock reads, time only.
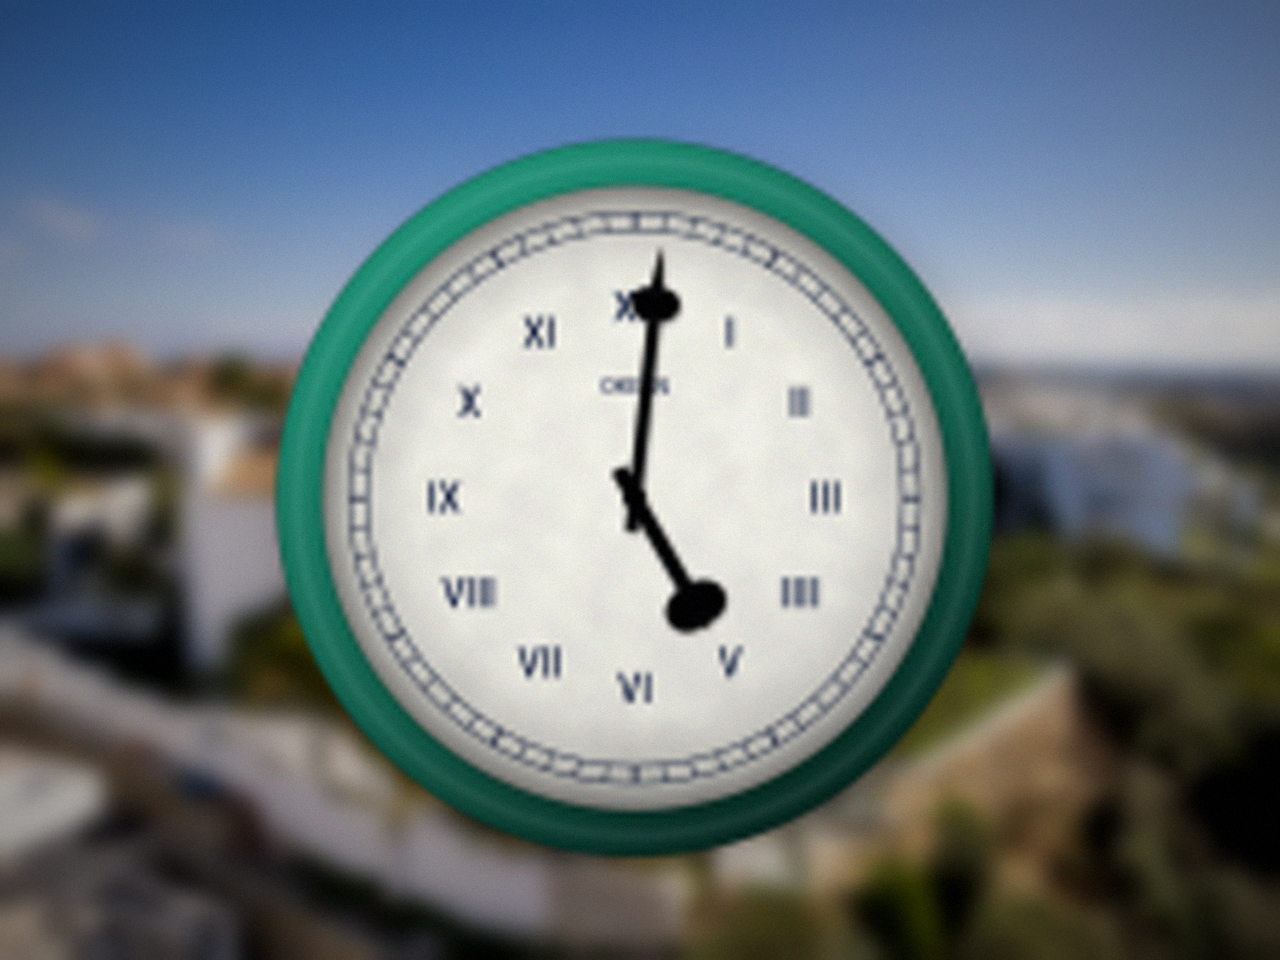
5:01
